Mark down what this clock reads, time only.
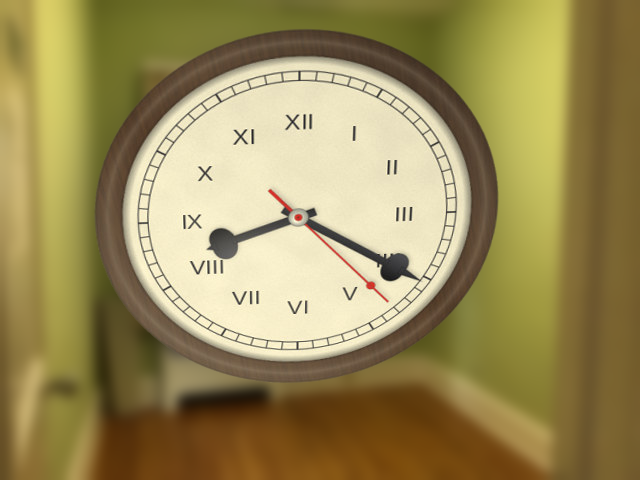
8:20:23
